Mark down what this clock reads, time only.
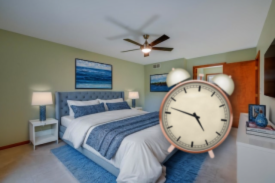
4:47
